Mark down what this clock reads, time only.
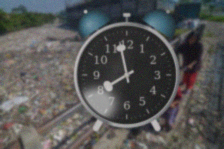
7:58
